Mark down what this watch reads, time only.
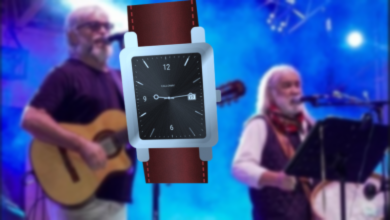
9:14
